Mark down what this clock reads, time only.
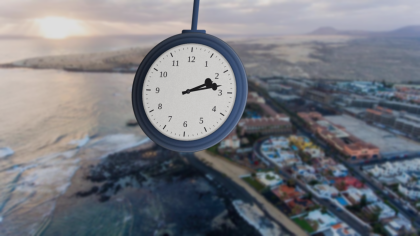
2:13
